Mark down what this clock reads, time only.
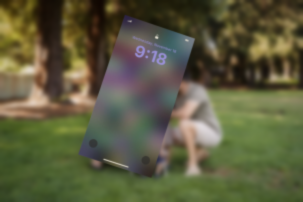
9:18
